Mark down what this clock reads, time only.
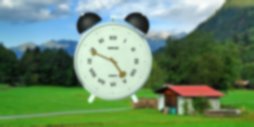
4:49
